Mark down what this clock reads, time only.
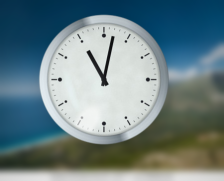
11:02
